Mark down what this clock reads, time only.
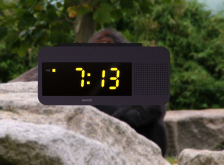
7:13
